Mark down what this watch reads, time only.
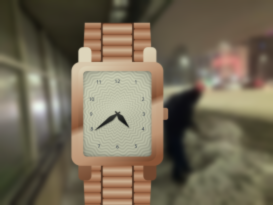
4:39
